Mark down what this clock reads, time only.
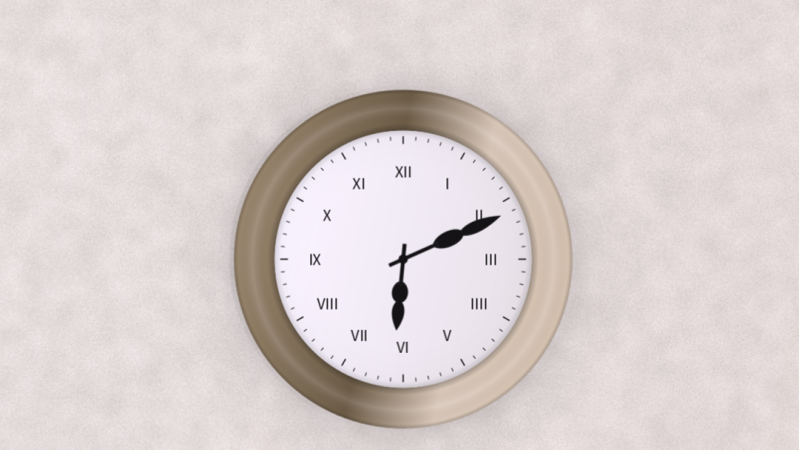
6:11
